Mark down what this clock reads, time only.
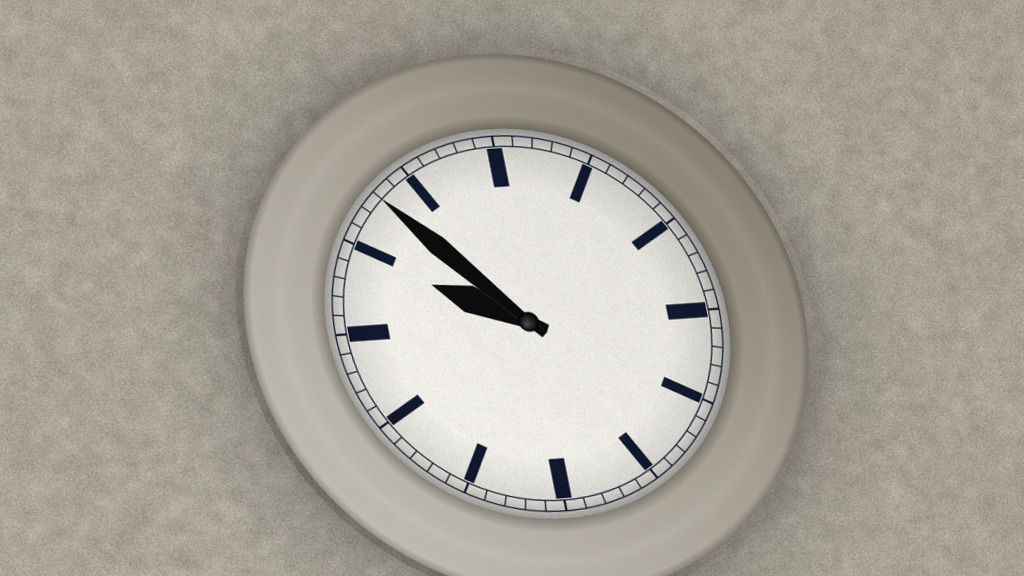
9:53
